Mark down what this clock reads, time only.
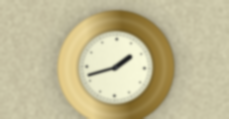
1:42
